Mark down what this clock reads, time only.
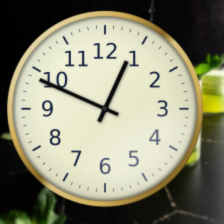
12:49
